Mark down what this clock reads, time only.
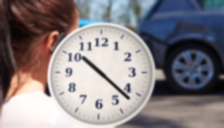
10:22
